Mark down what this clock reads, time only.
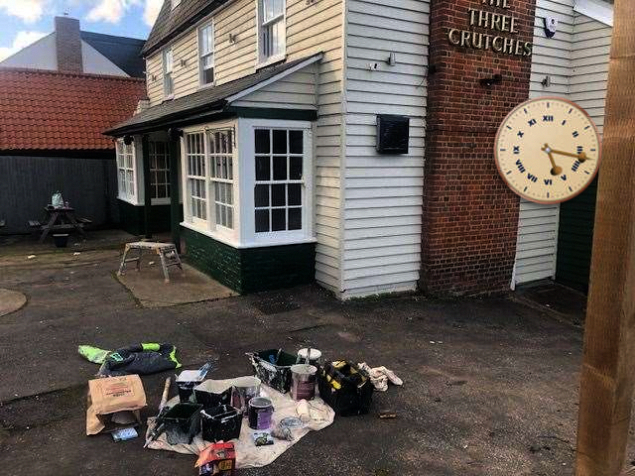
5:17
